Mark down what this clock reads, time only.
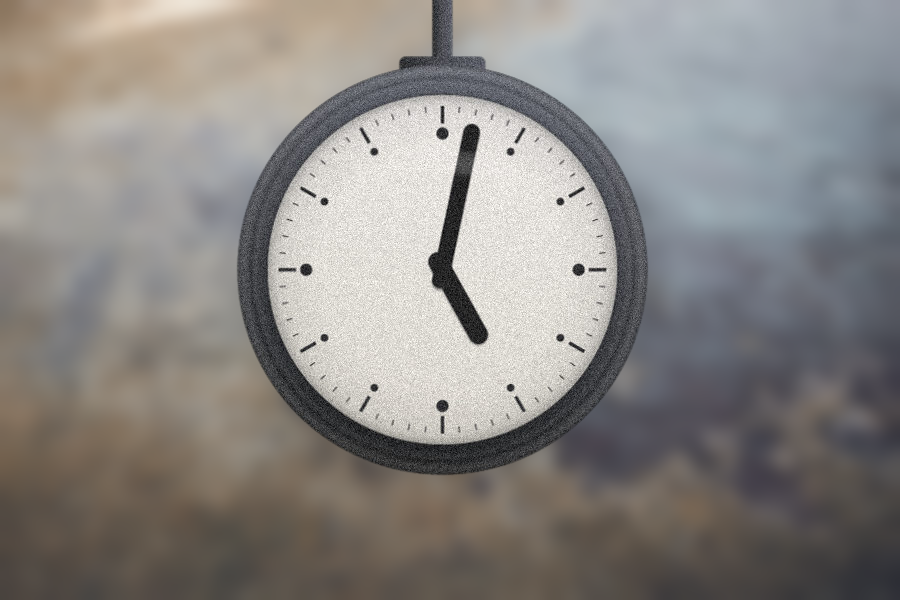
5:02
